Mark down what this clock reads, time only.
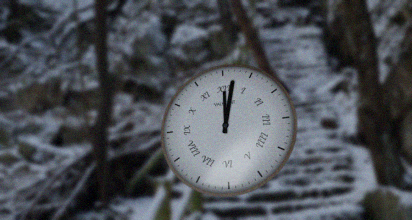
12:02
